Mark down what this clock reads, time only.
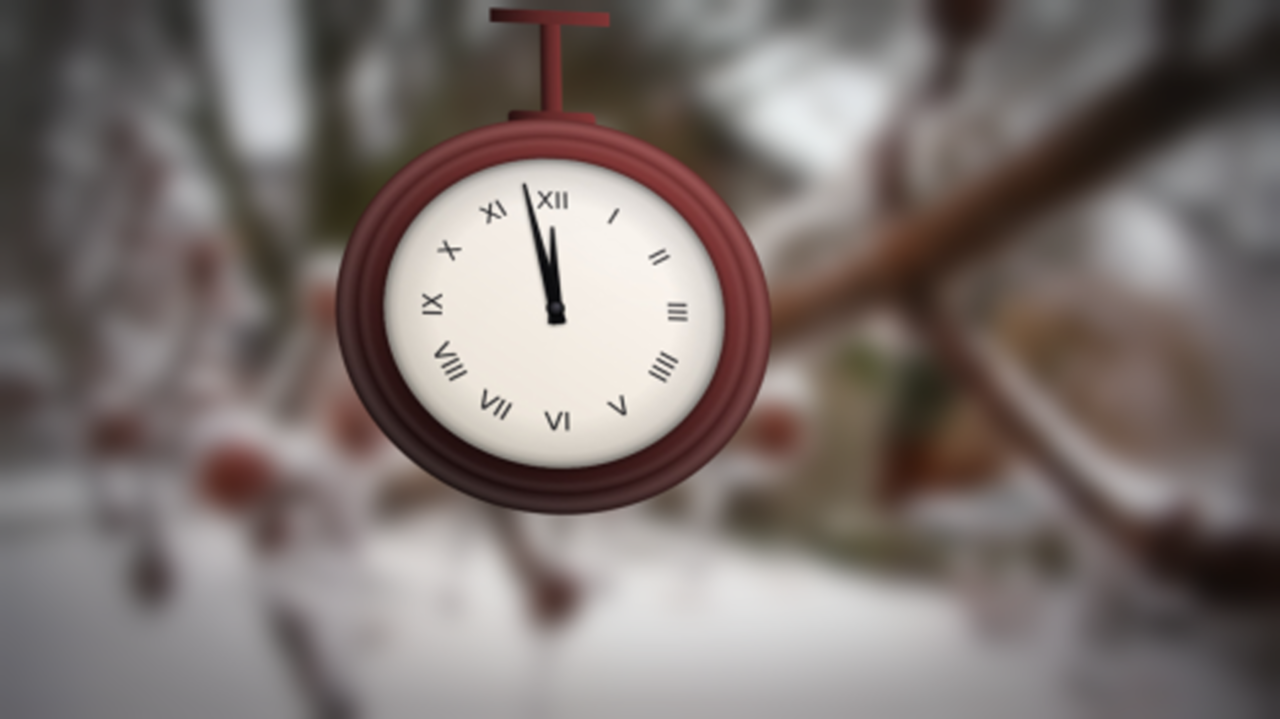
11:58
